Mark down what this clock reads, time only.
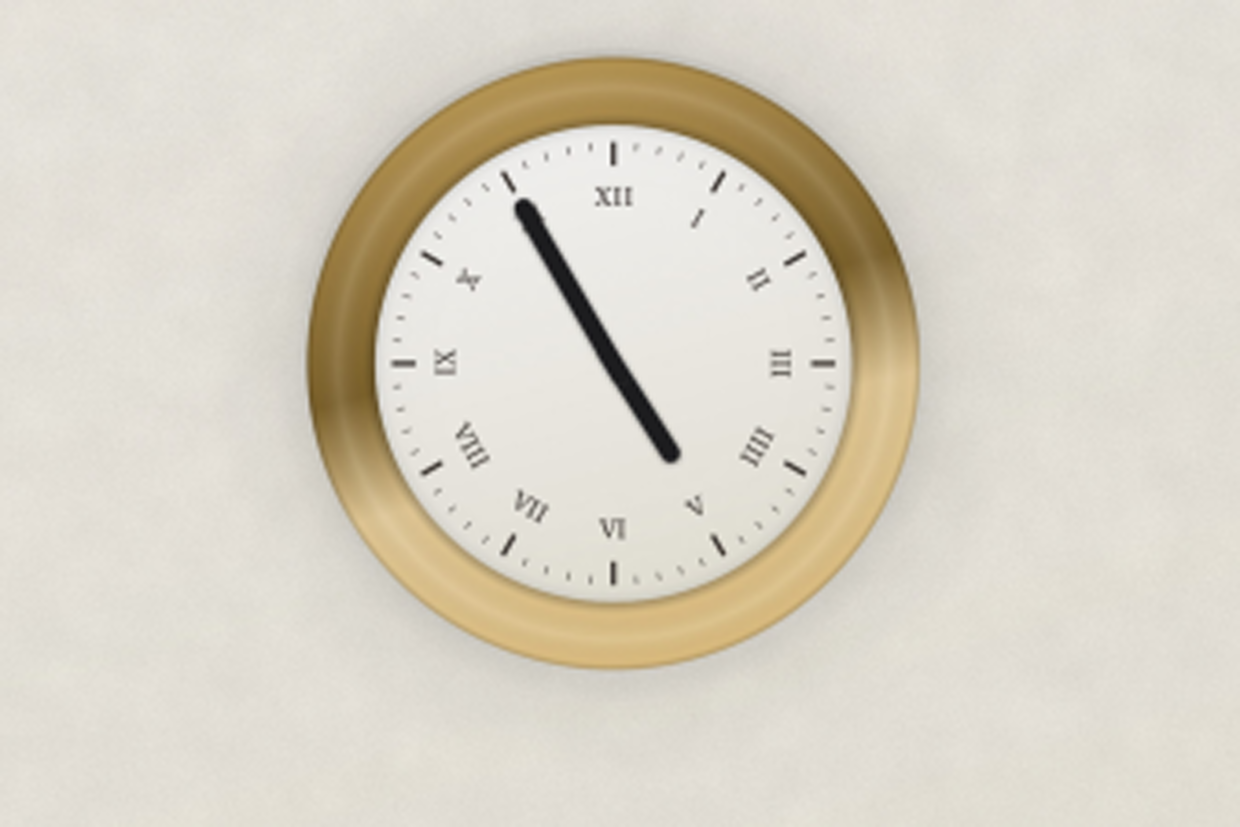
4:55
